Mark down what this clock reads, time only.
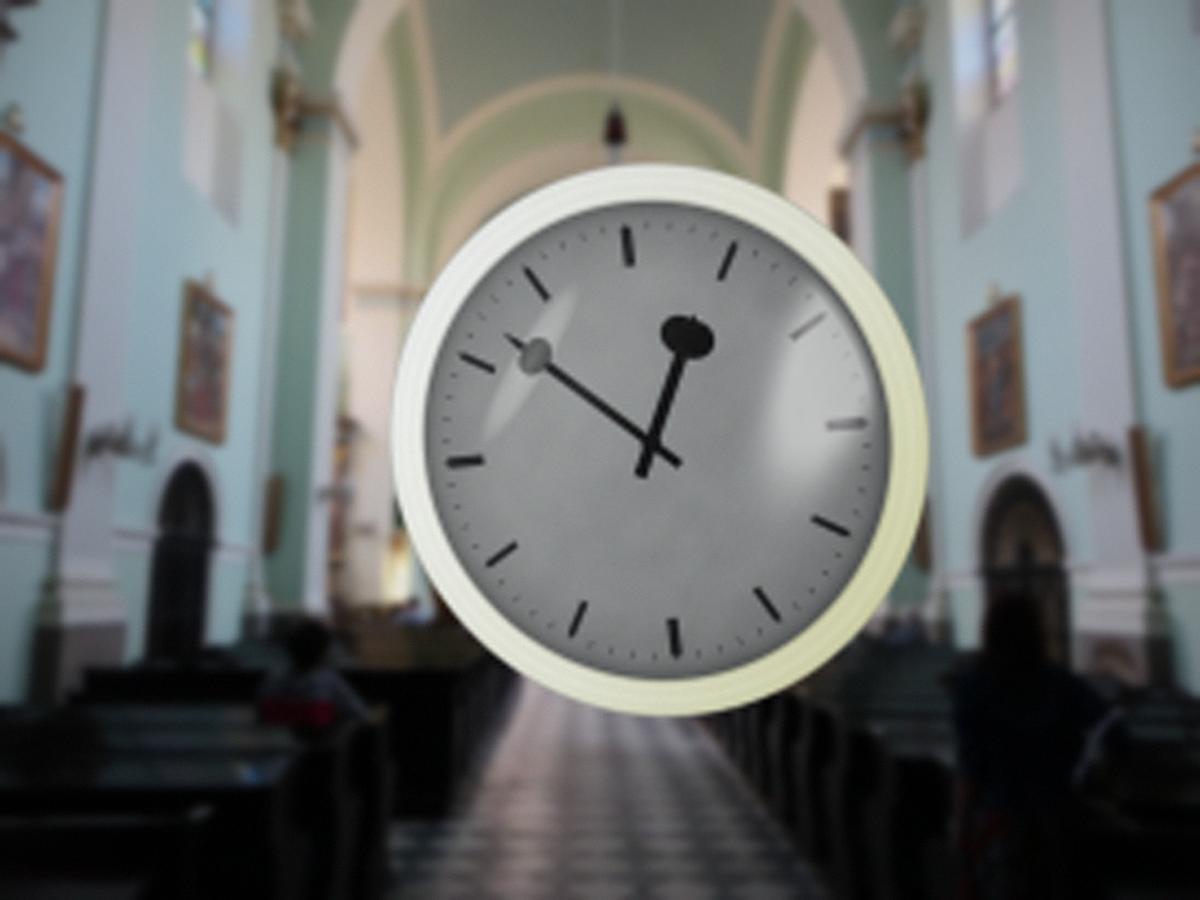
12:52
